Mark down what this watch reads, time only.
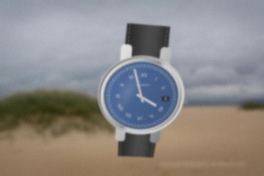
3:57
